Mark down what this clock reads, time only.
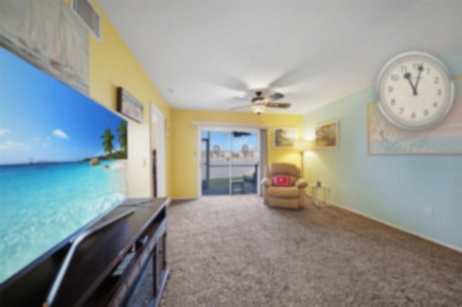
11:02
